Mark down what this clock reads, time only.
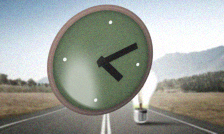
4:10
